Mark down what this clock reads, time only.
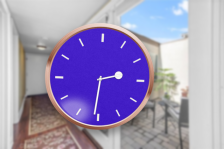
2:31
